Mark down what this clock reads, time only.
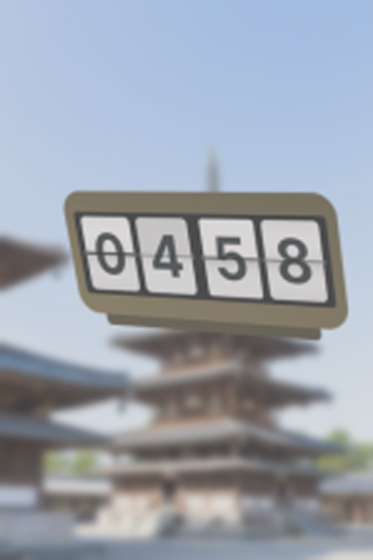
4:58
